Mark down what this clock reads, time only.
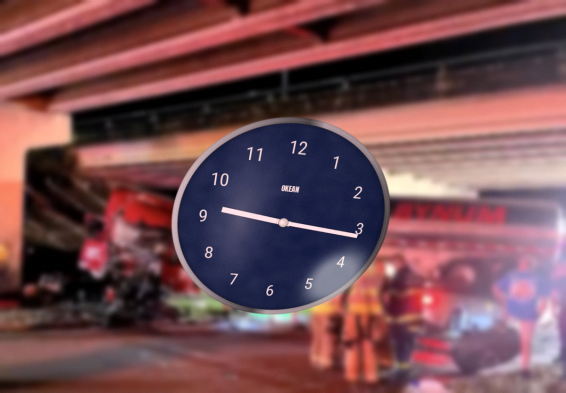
9:16
